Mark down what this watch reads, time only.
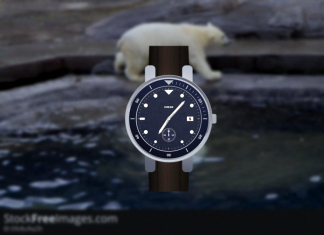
7:07
